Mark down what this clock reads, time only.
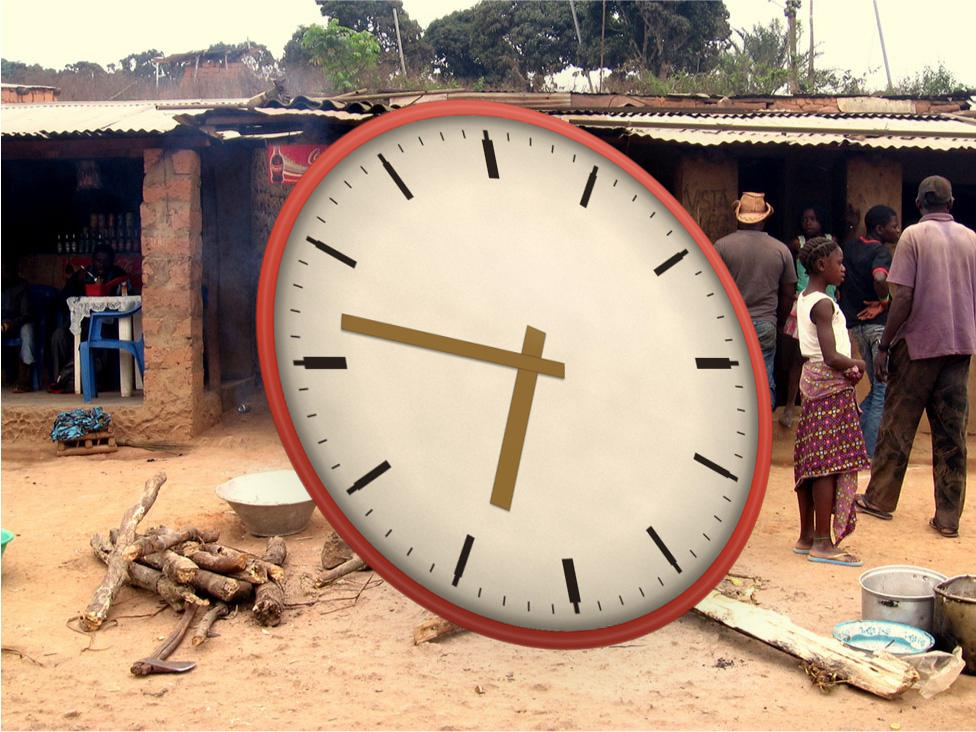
6:47
